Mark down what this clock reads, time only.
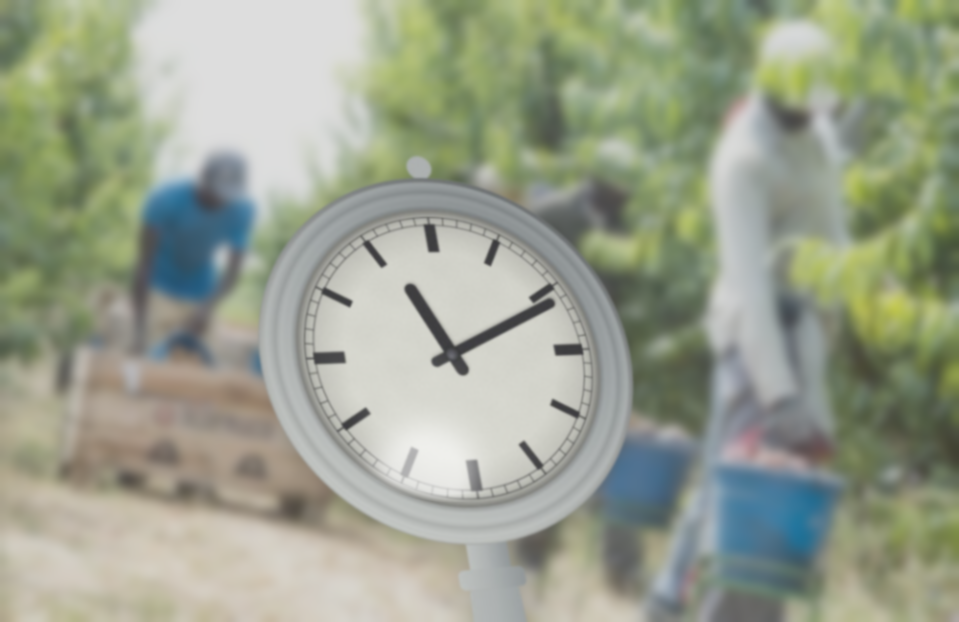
11:11
